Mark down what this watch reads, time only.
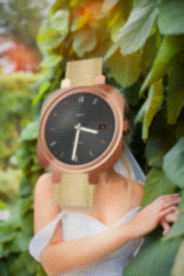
3:31
